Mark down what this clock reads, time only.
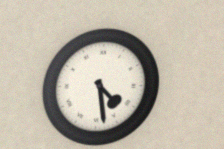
4:28
